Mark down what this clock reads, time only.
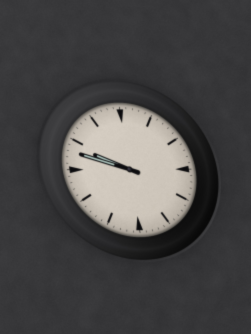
9:48
